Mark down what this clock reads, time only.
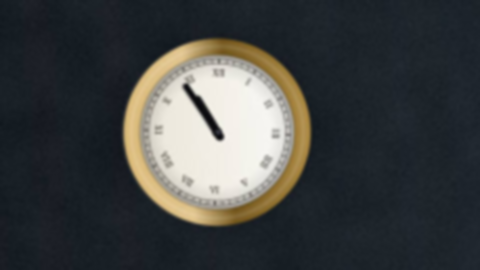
10:54
